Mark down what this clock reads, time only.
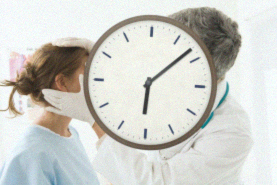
6:08
